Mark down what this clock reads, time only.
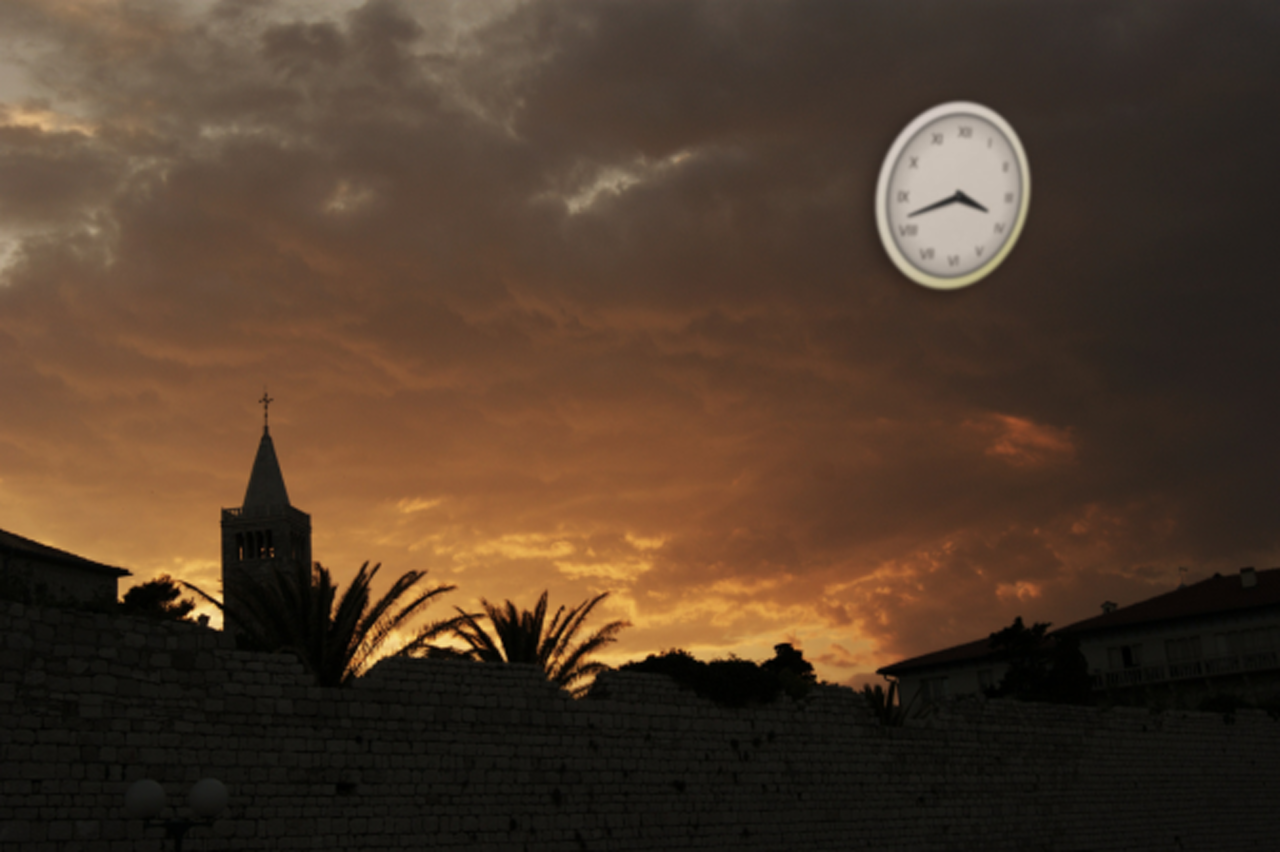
3:42
